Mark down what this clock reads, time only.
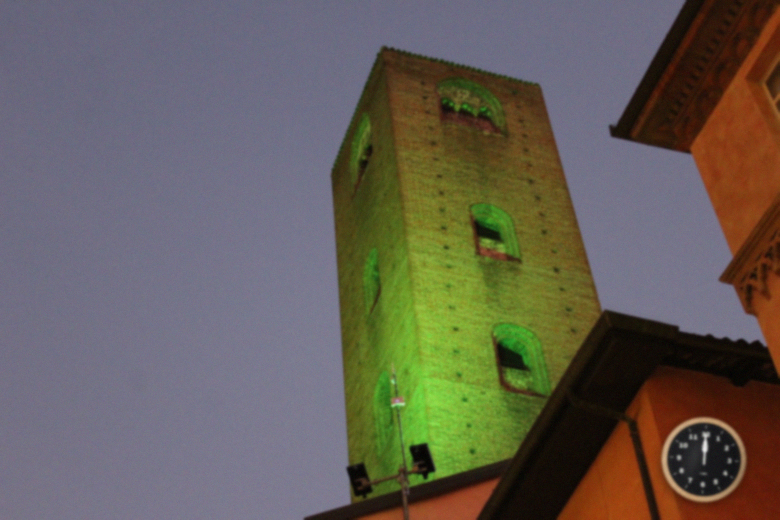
12:00
